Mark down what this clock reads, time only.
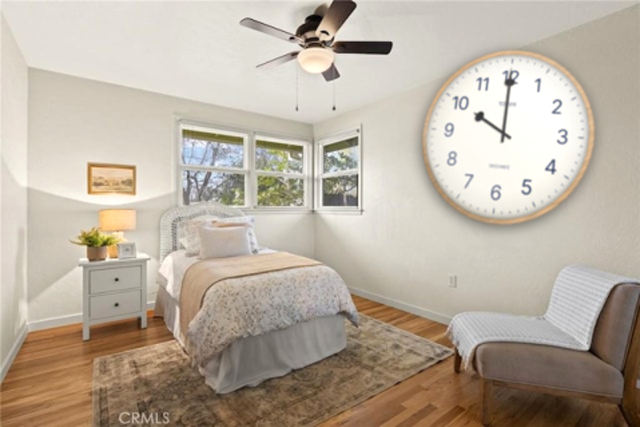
10:00
